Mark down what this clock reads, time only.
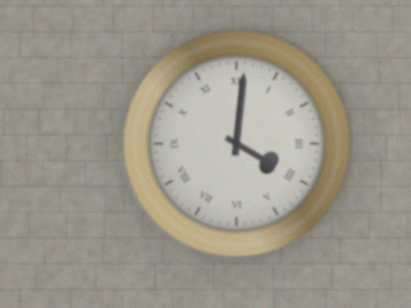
4:01
